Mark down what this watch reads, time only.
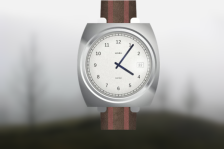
4:06
